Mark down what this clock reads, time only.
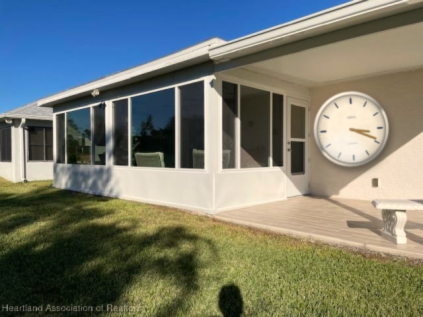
3:19
